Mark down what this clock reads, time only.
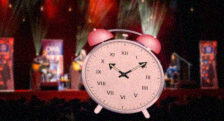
10:09
